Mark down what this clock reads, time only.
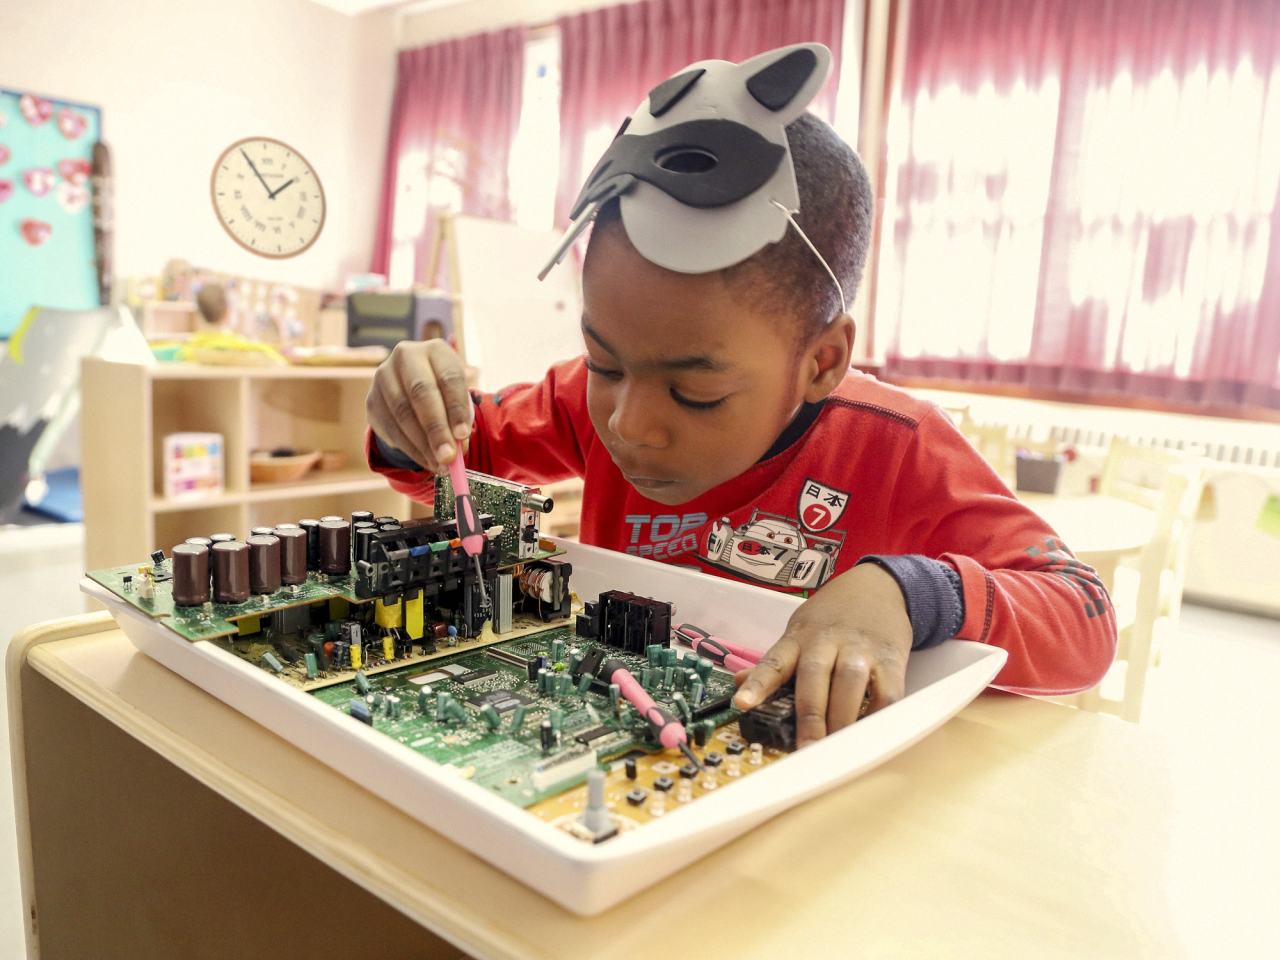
1:55
